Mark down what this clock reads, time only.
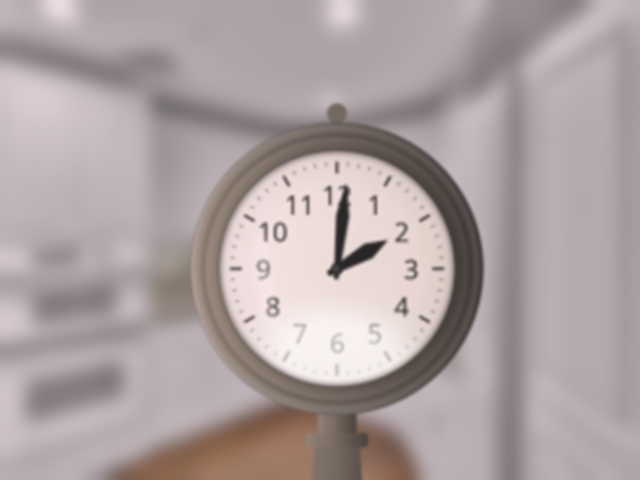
2:01
